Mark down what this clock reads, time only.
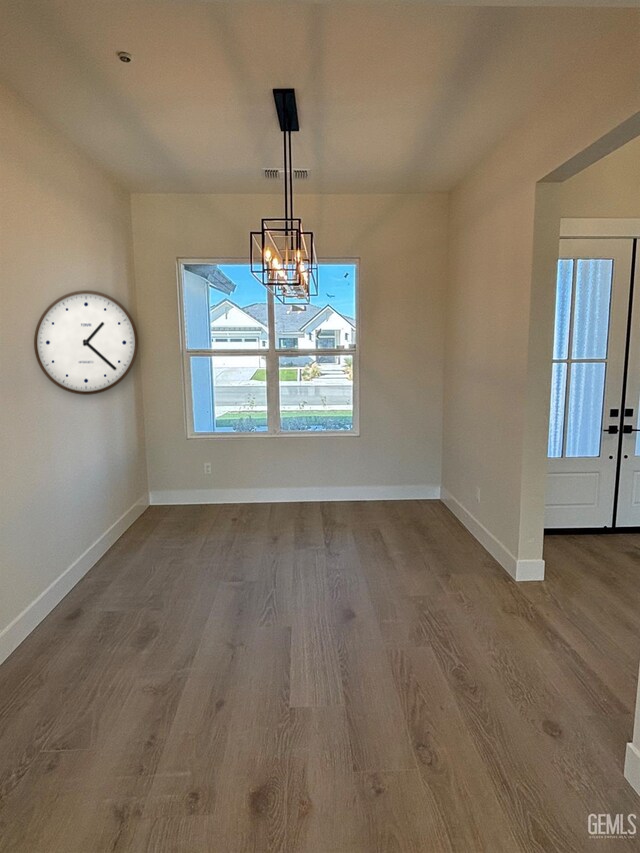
1:22
